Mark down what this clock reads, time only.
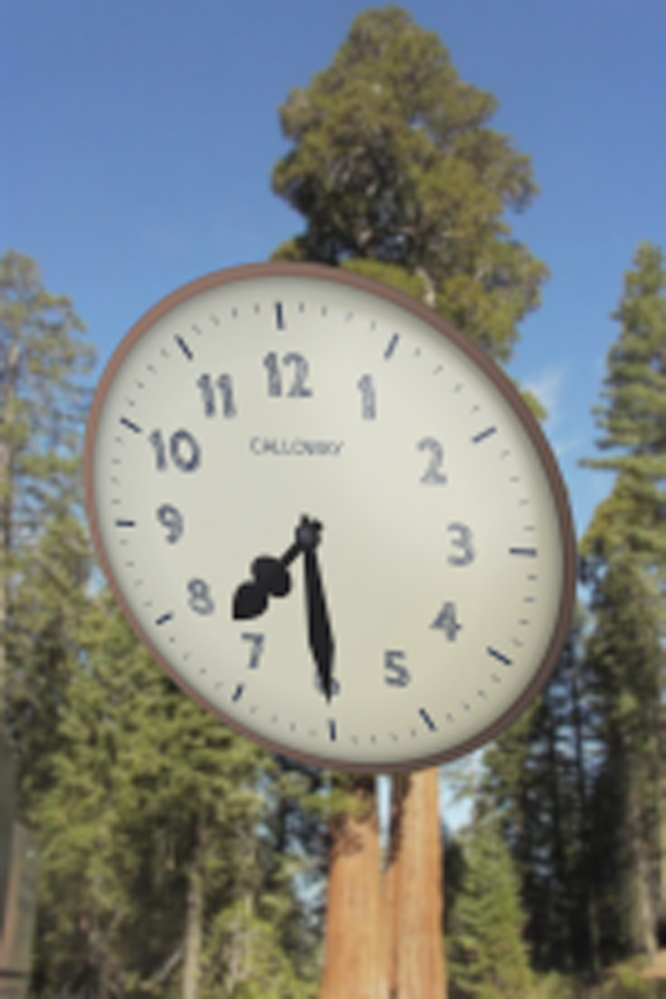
7:30
